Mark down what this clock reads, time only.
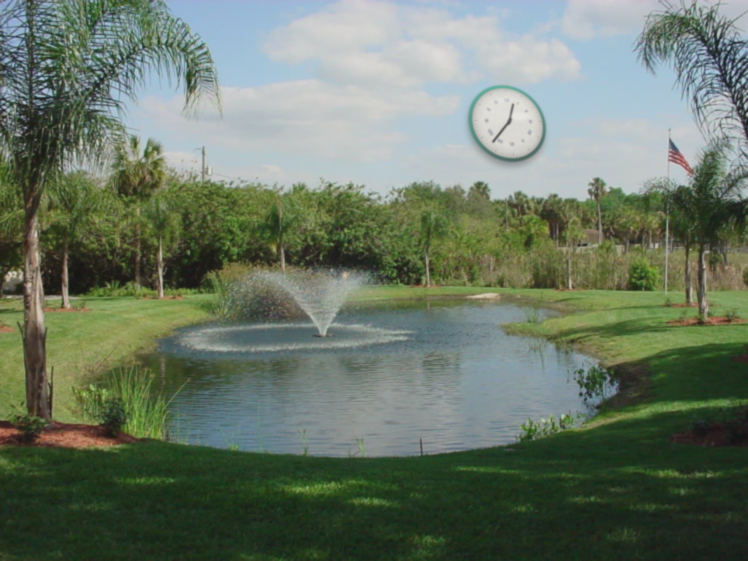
12:37
